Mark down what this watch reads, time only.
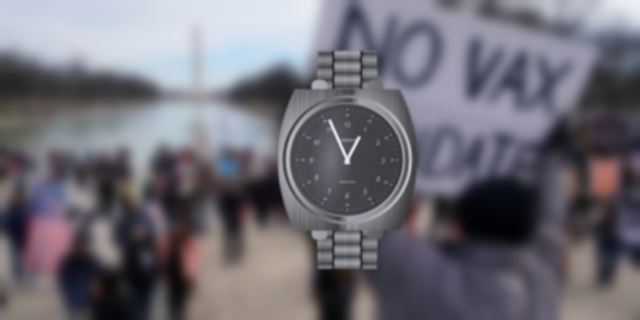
12:56
